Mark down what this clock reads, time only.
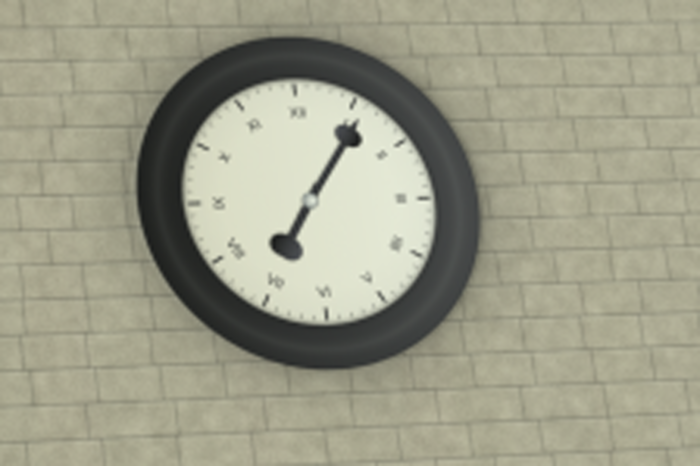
7:06
